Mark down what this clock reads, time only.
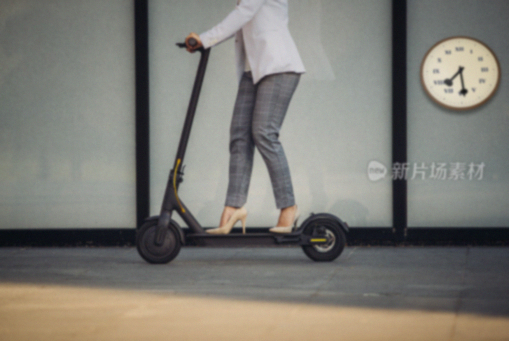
7:29
